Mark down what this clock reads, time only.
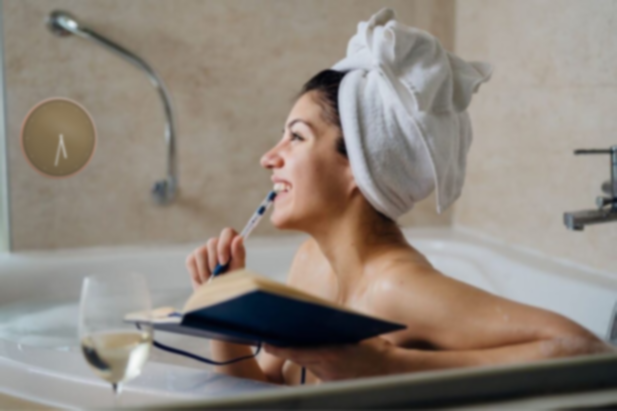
5:32
